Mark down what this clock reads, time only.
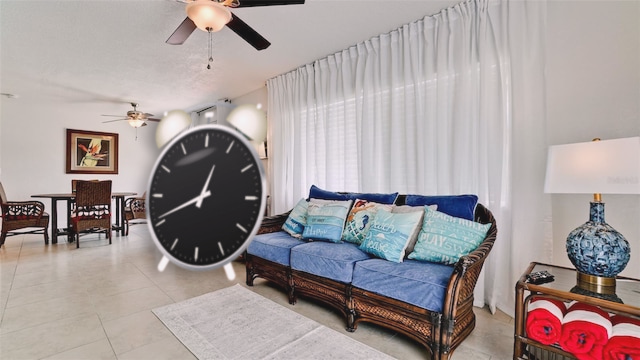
12:41
